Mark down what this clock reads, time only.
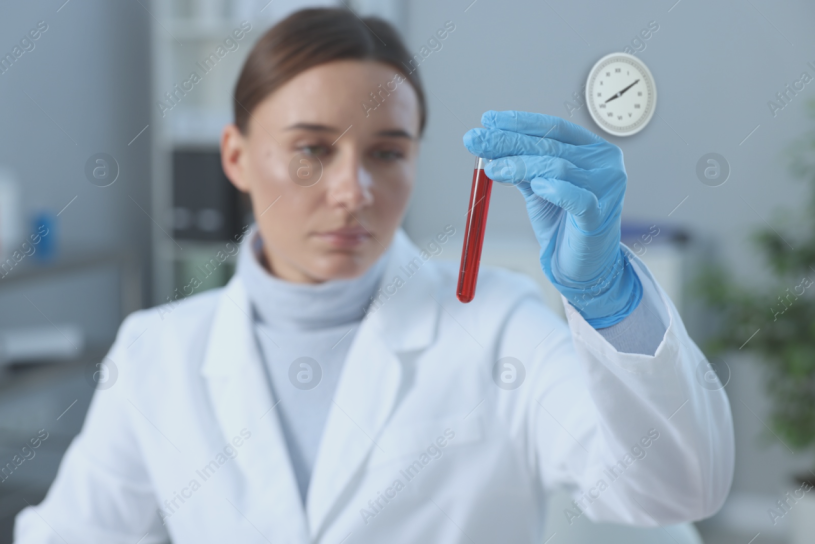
8:10
